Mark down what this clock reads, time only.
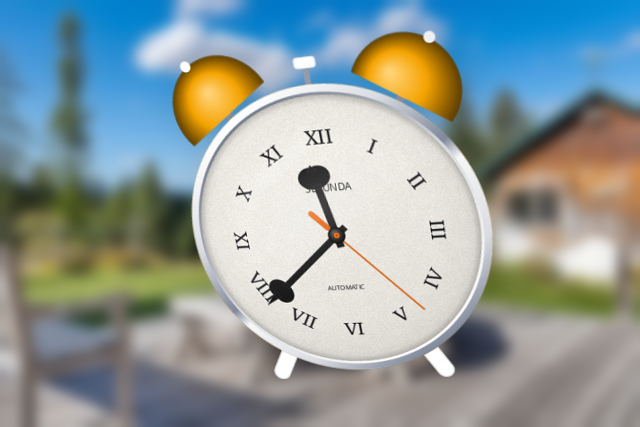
11:38:23
